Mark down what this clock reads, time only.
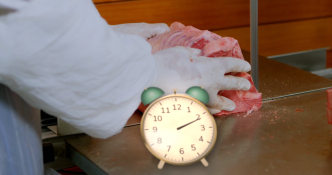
2:11
